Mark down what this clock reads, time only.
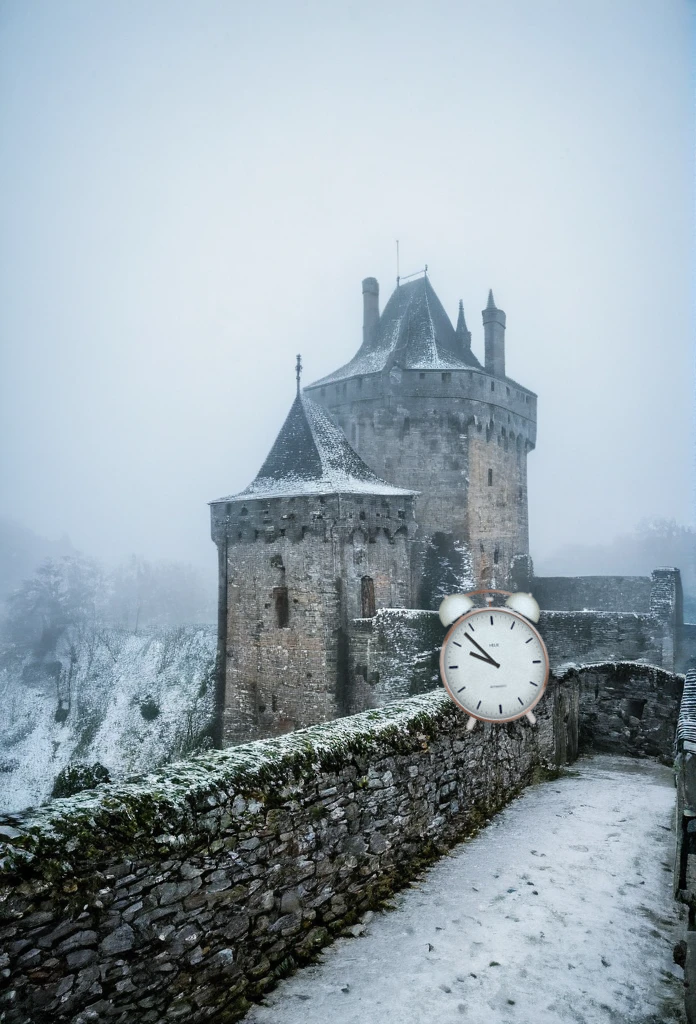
9:53
